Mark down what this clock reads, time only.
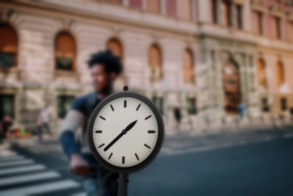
1:38
